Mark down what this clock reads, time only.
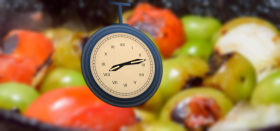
8:13
